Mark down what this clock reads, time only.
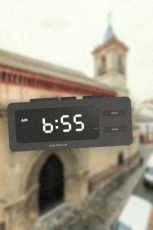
6:55
